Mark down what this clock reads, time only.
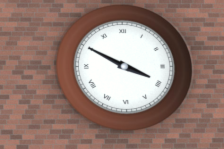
3:50
